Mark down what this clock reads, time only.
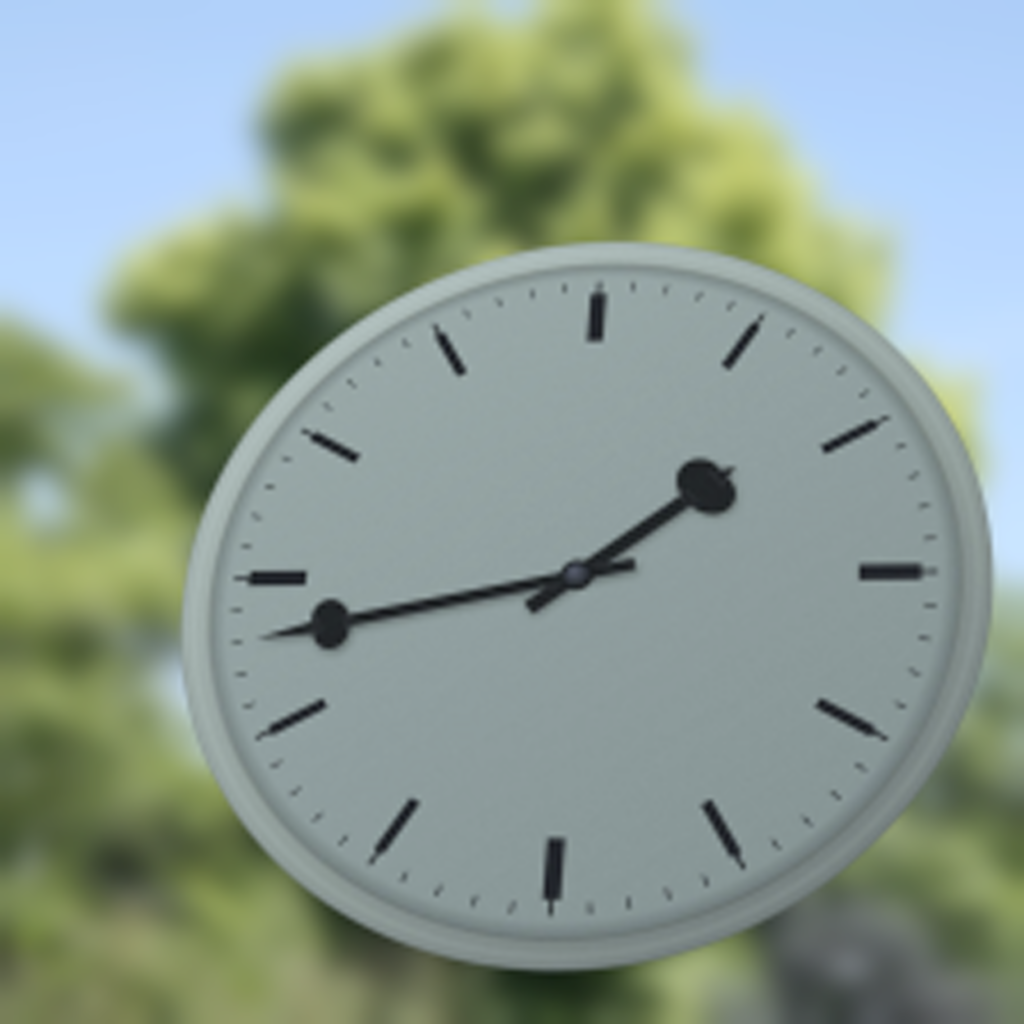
1:43
